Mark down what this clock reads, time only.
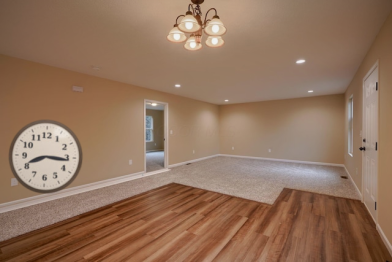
8:16
